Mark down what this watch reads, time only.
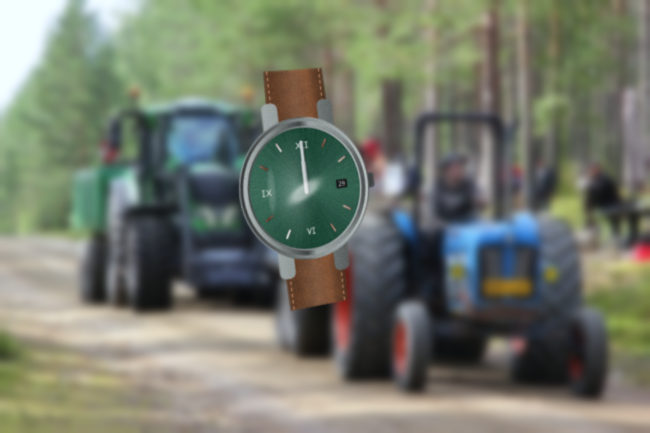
12:00
